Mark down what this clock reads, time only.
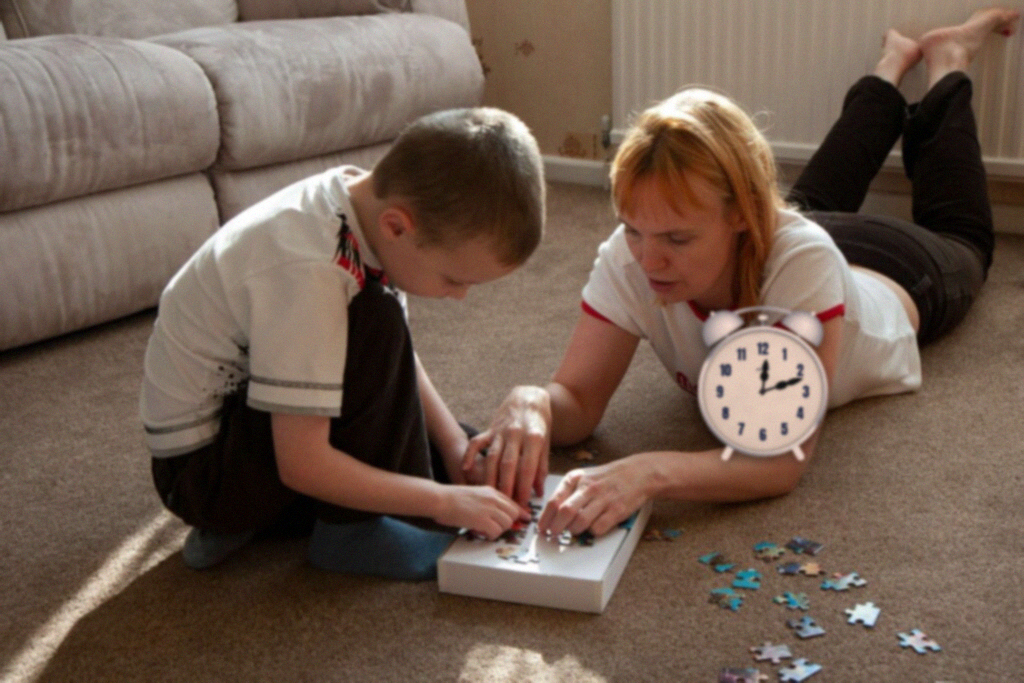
12:12
